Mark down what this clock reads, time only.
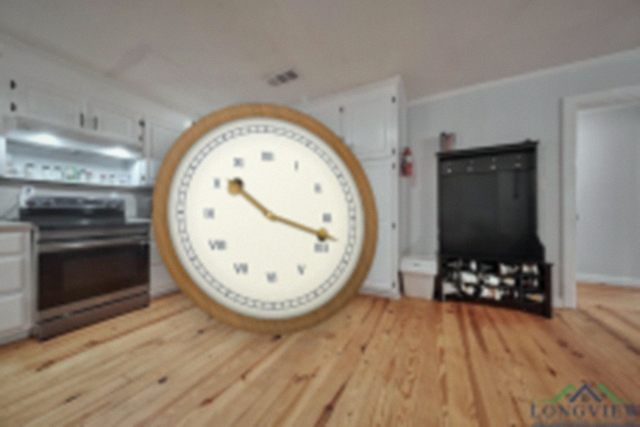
10:18
